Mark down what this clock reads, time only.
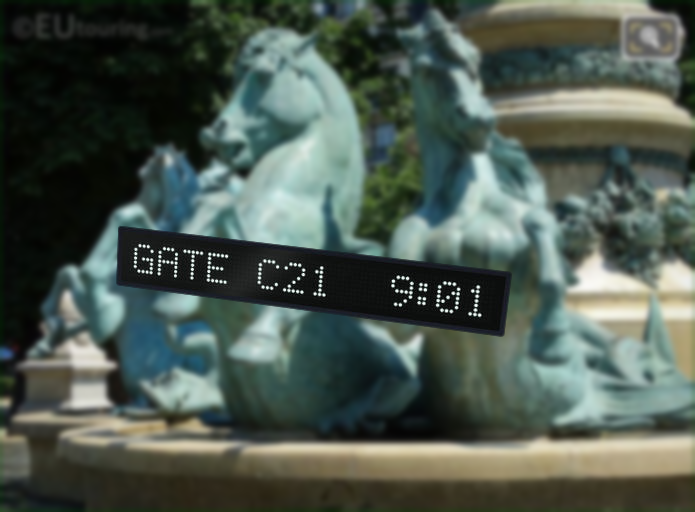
9:01
